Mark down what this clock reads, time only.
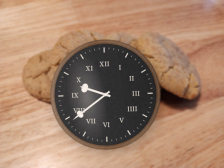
9:39
